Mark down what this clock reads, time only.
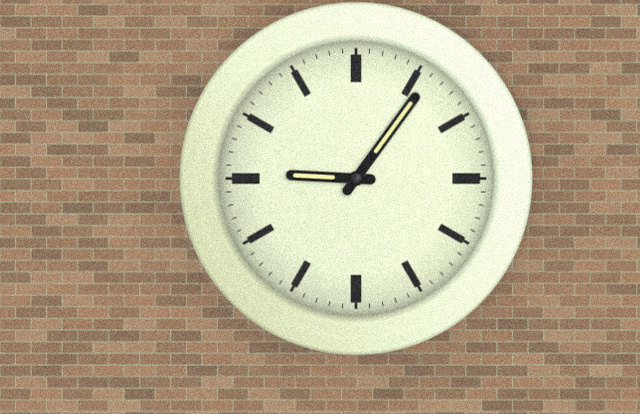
9:06
